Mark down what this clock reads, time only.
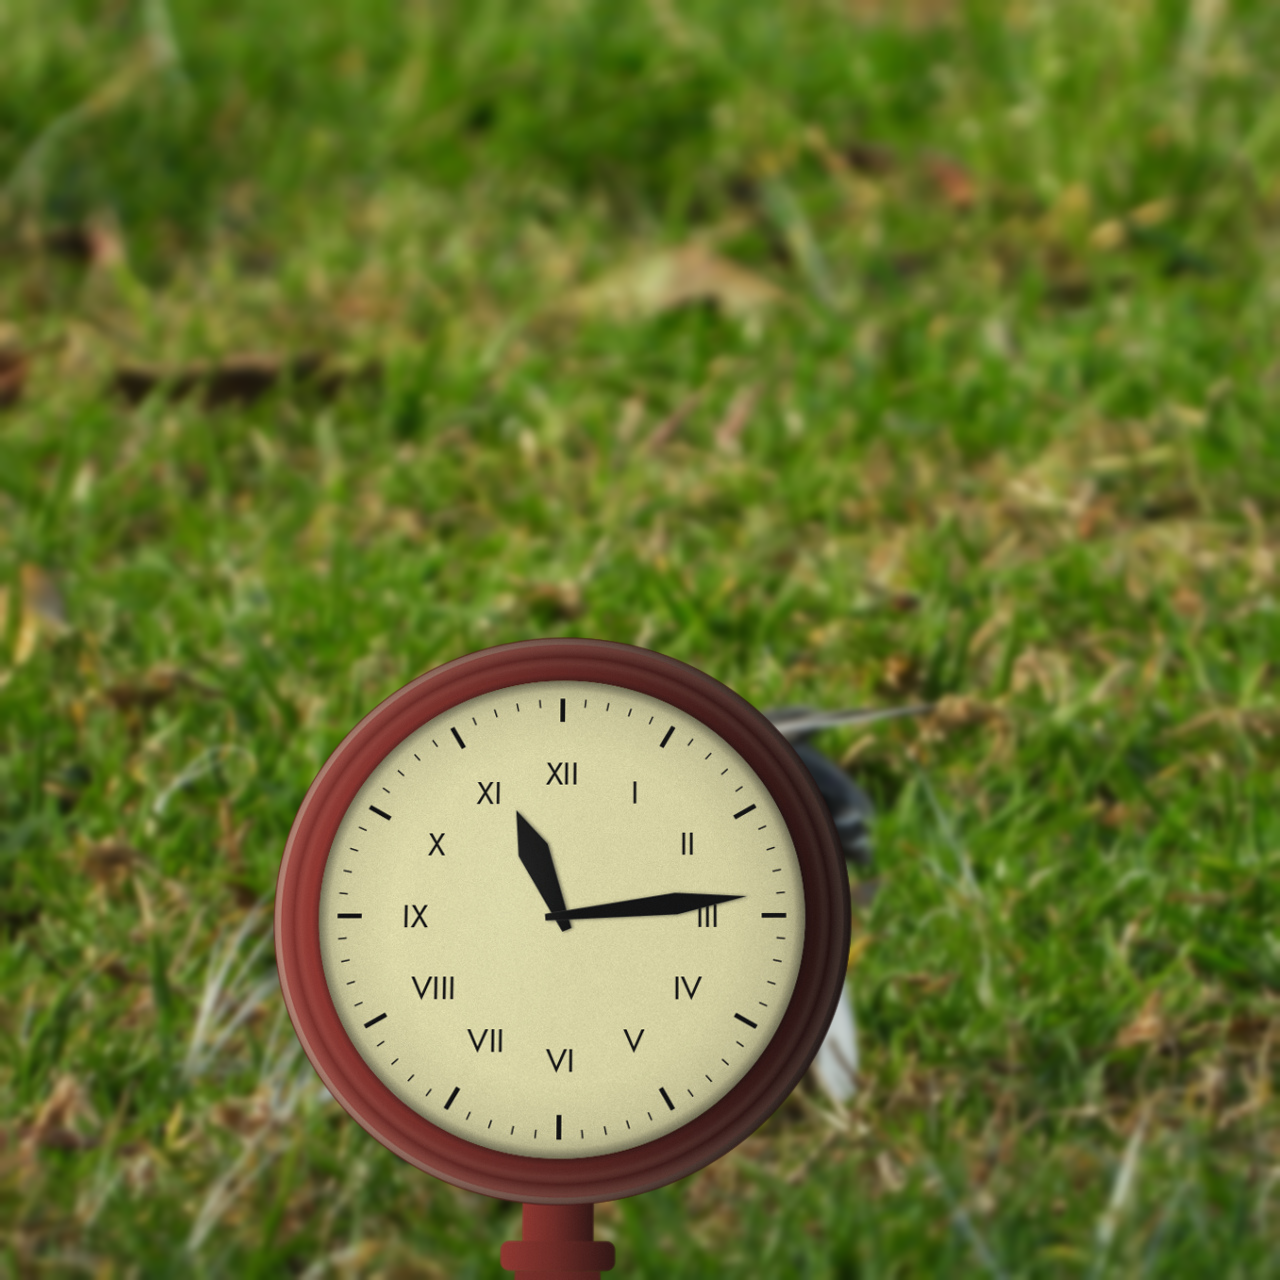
11:14
